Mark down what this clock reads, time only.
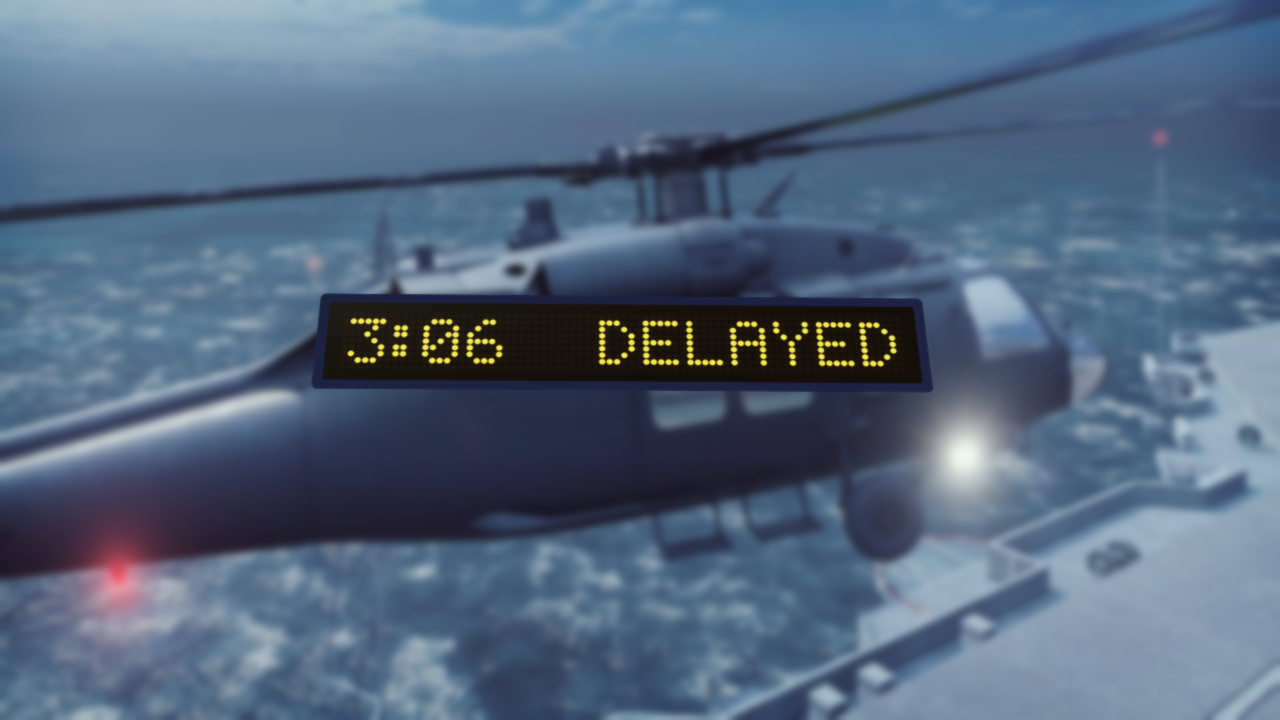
3:06
